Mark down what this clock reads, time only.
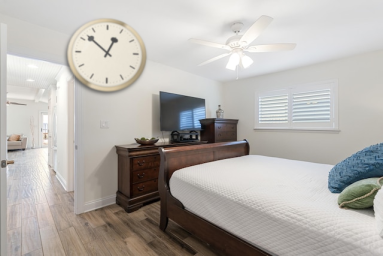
12:52
